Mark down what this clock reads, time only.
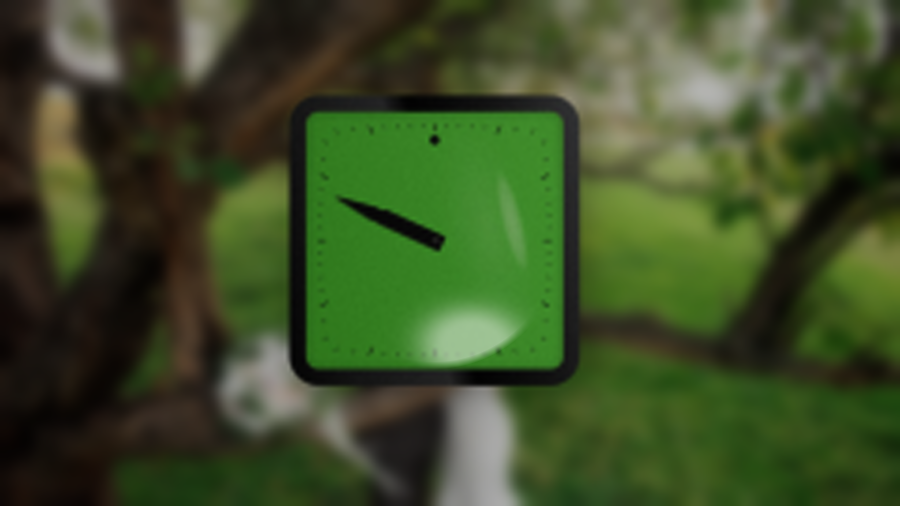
9:49
